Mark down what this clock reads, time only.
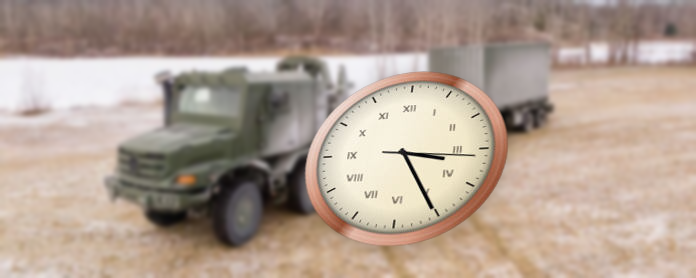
3:25:16
